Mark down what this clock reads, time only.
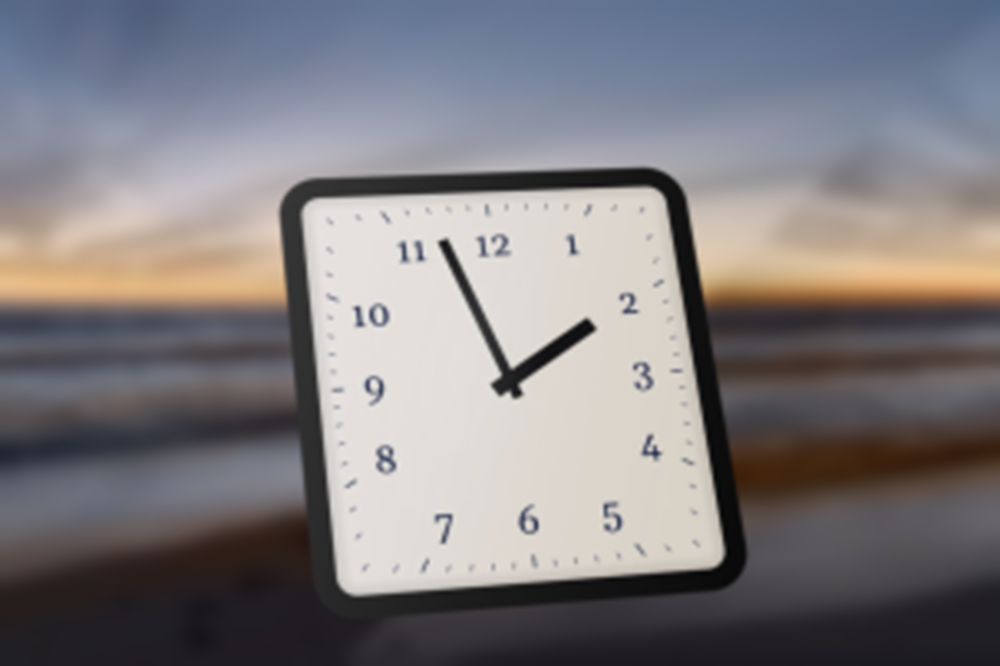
1:57
